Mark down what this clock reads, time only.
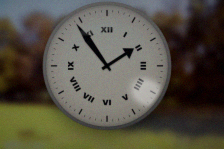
1:54
